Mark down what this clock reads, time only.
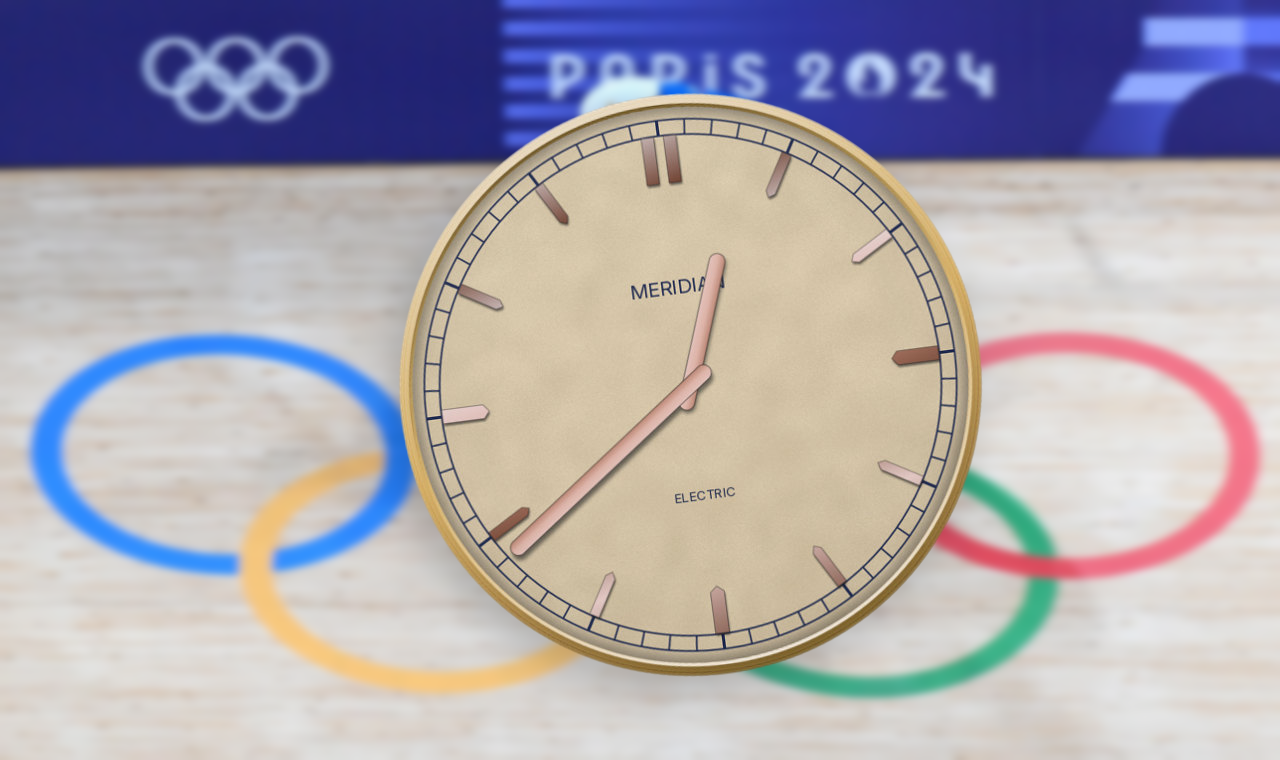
12:39
